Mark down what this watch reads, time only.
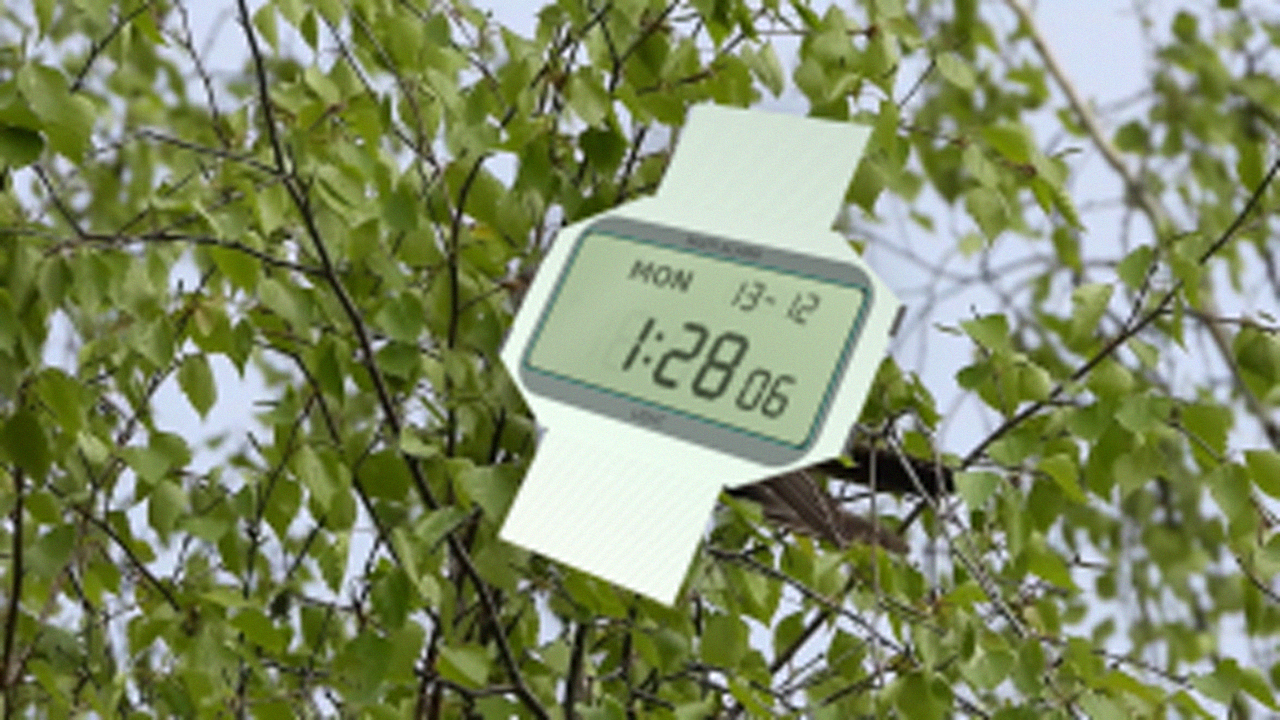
1:28:06
